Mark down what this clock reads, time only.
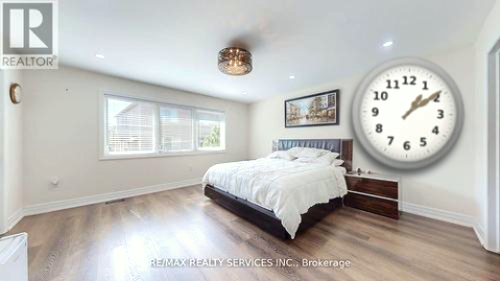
1:09
